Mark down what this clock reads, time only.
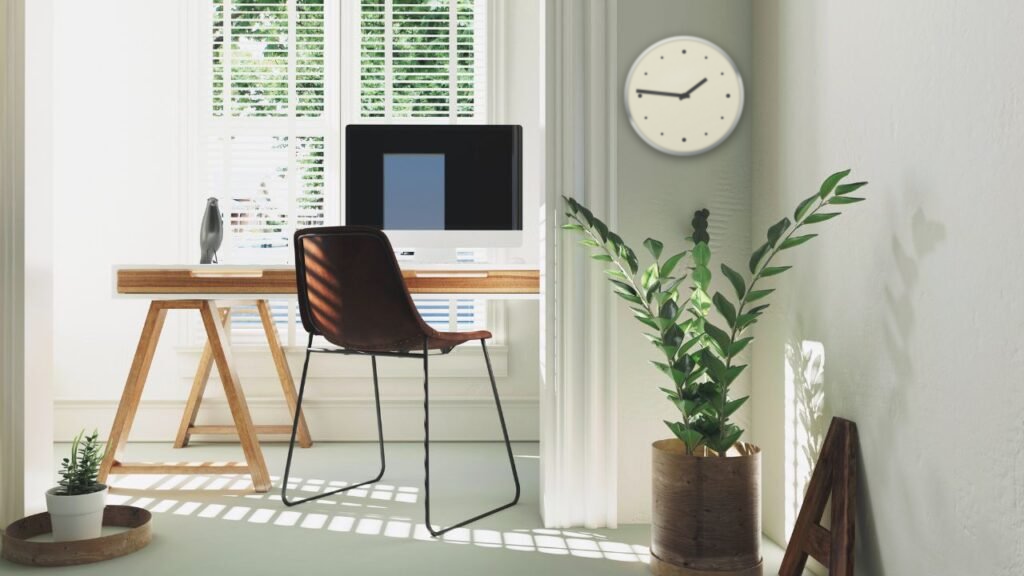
1:46
